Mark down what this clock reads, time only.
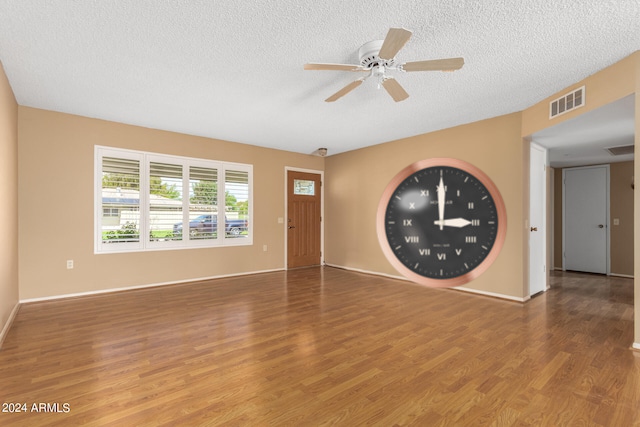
3:00
